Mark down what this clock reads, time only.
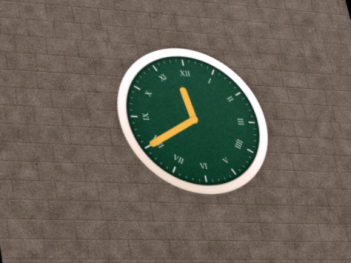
11:40
